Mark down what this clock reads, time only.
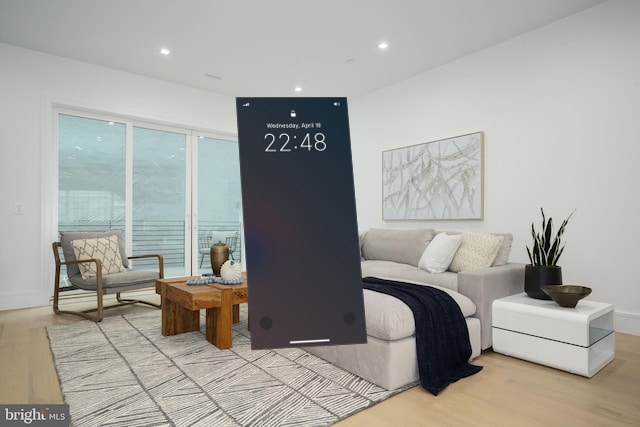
22:48
